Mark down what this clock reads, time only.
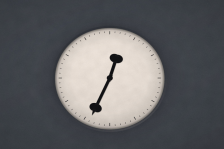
12:34
